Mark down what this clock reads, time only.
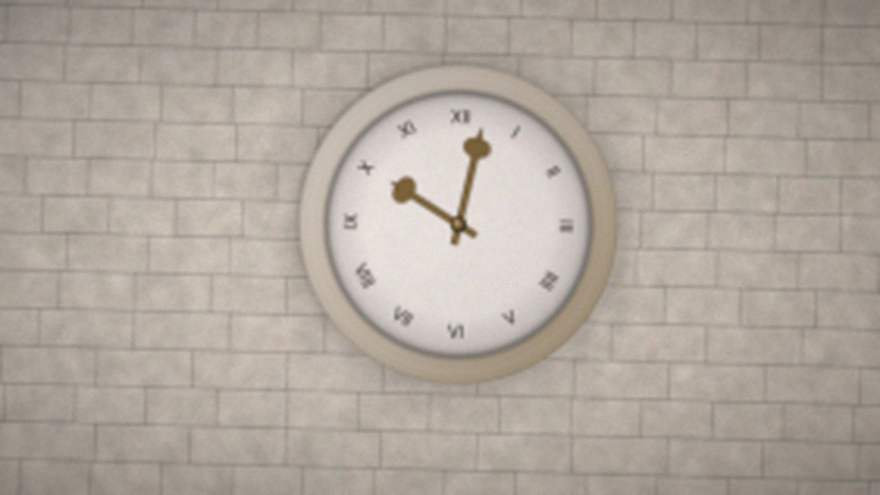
10:02
